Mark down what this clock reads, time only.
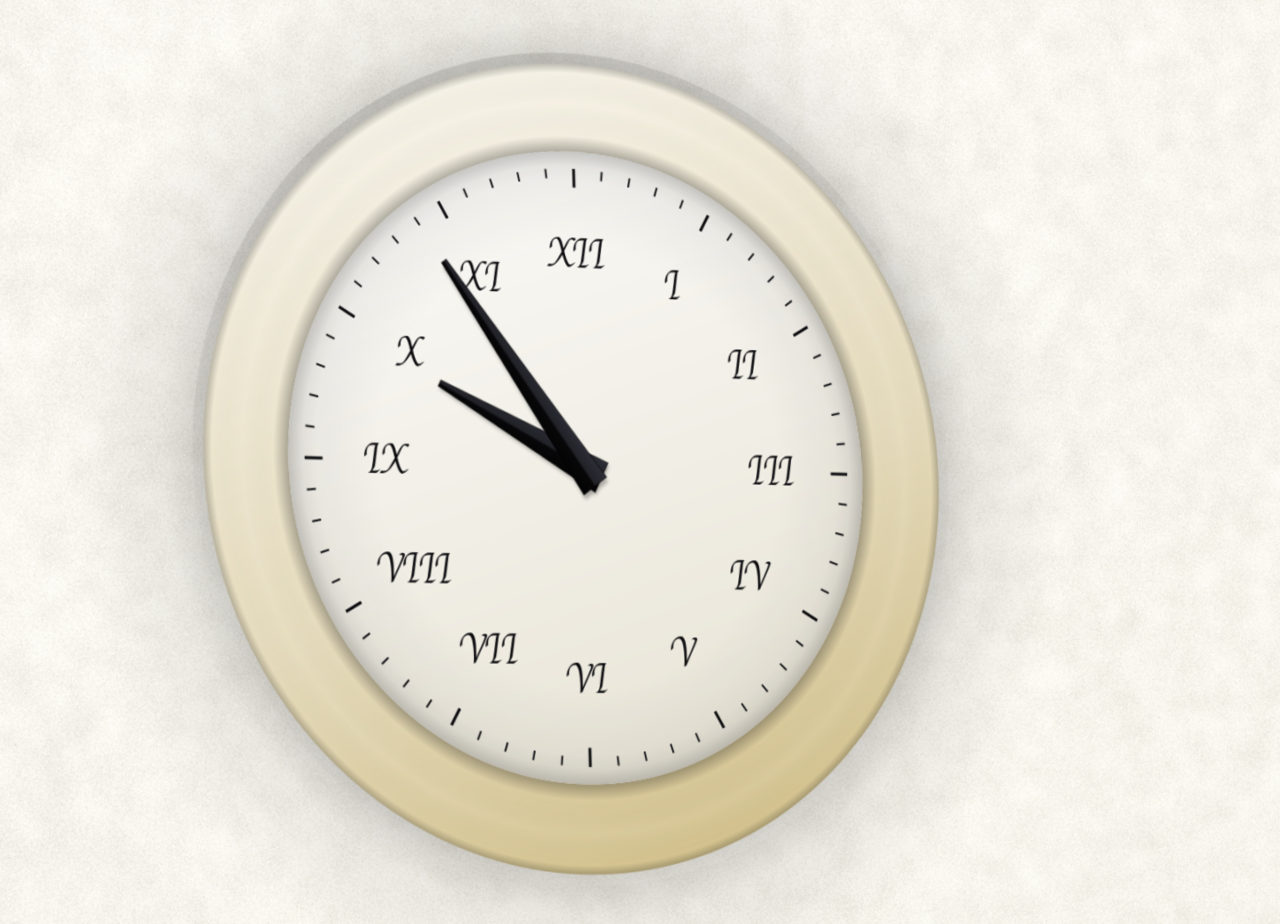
9:54
